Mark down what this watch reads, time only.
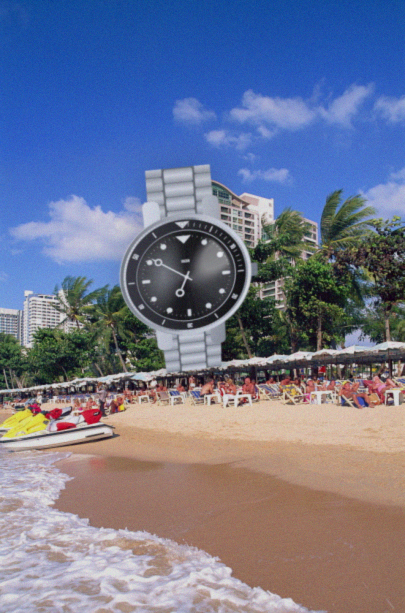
6:51
